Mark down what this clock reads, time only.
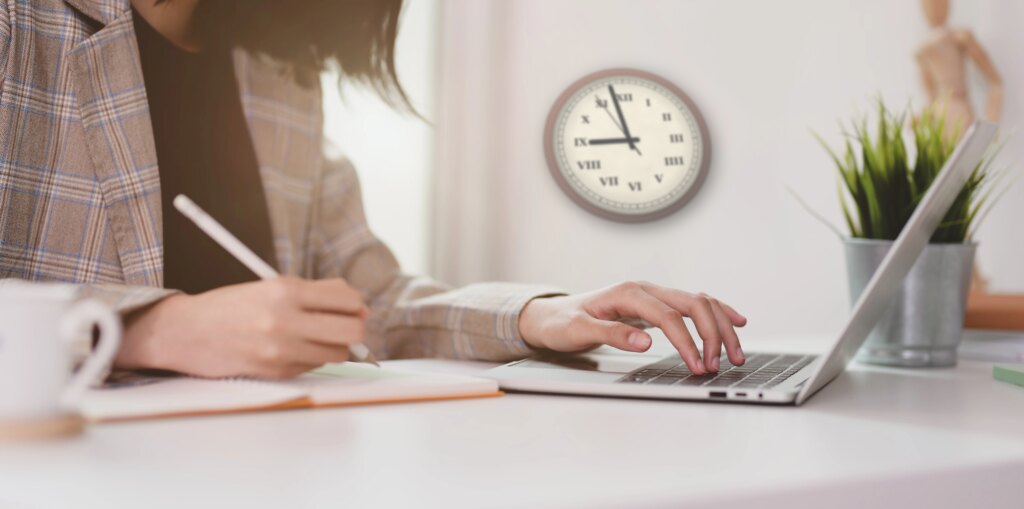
8:57:55
